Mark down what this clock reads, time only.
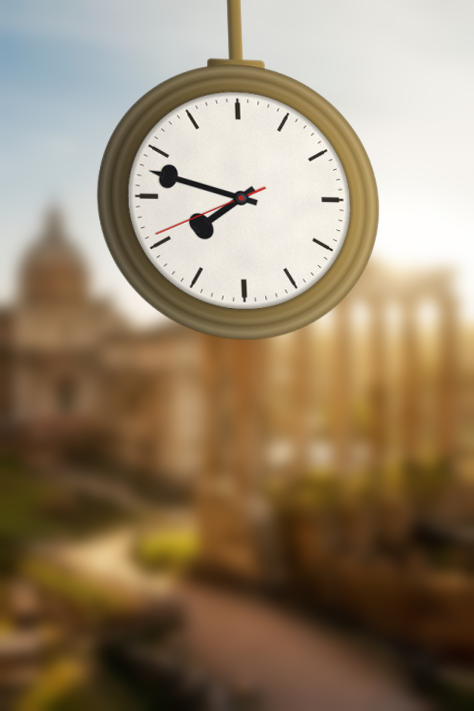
7:47:41
